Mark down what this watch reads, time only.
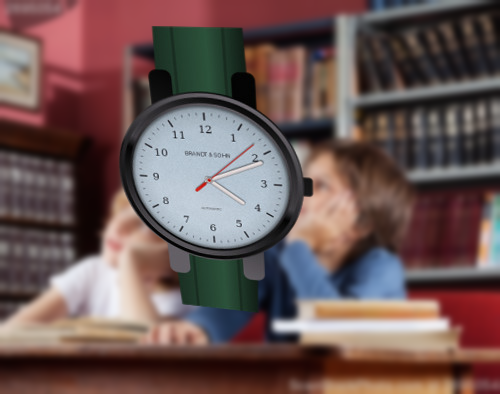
4:11:08
